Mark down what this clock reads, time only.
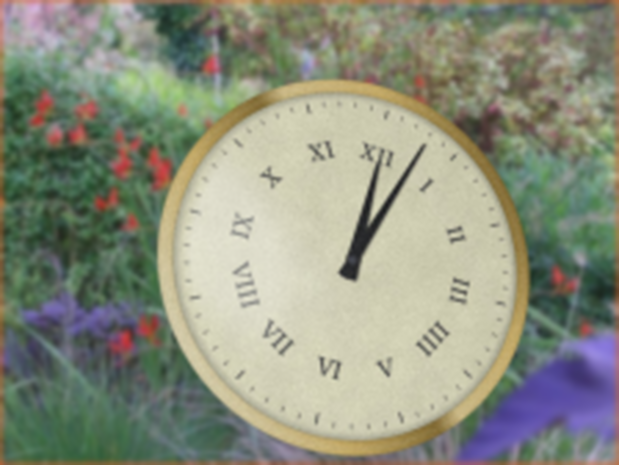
12:03
